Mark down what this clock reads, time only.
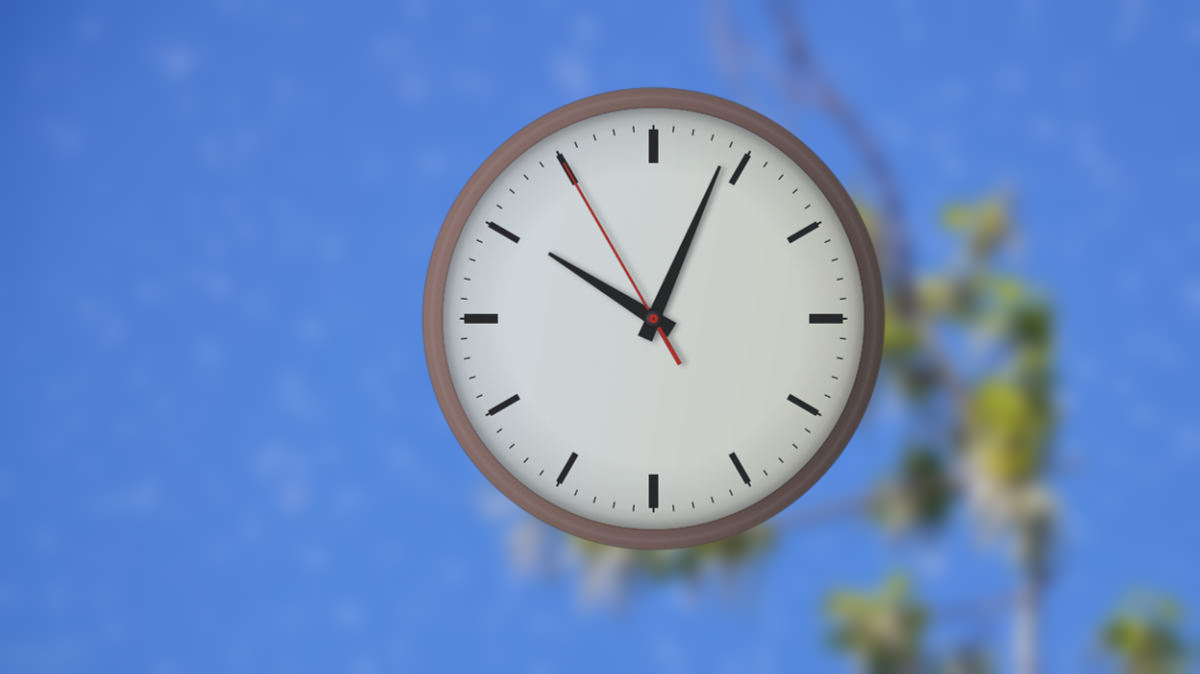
10:03:55
